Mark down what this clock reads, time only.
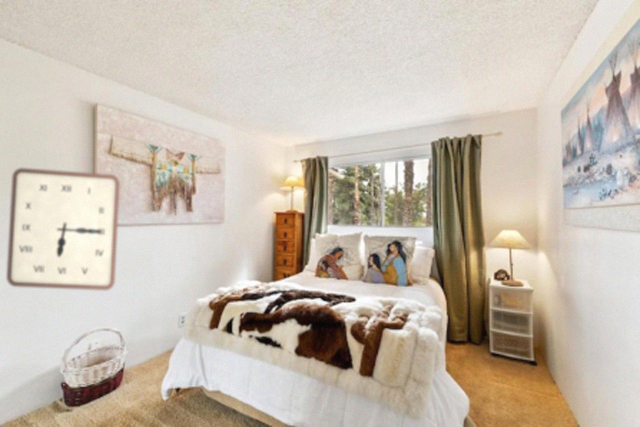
6:15
